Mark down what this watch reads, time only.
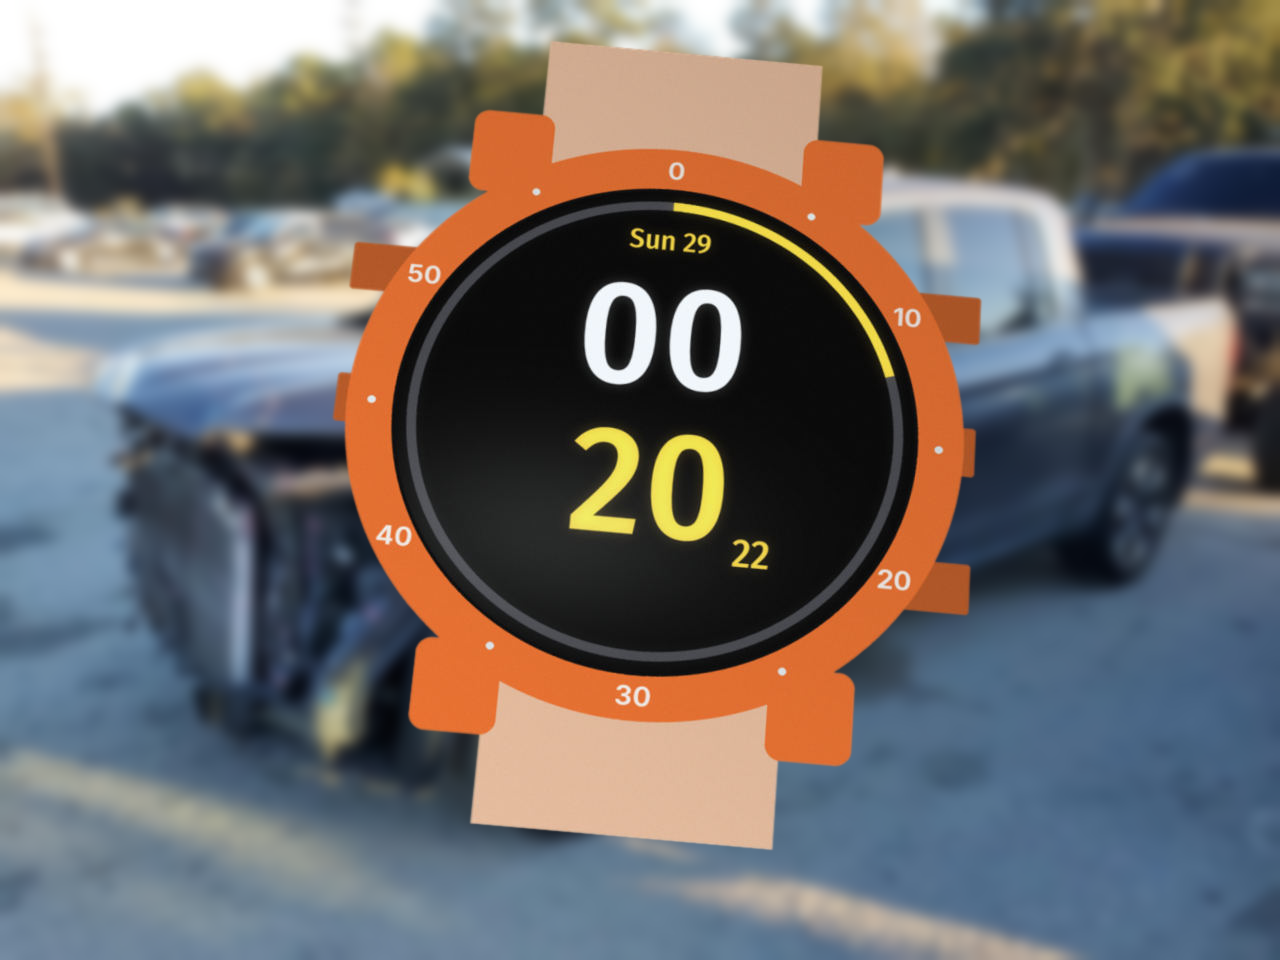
0:20:22
